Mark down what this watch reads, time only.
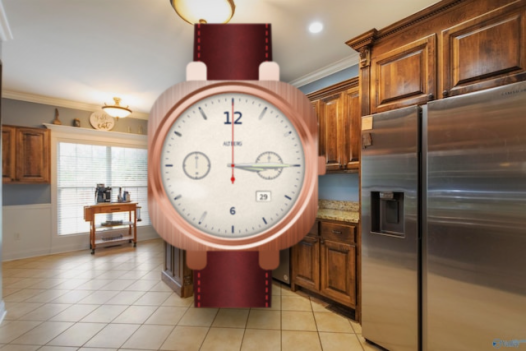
3:15
